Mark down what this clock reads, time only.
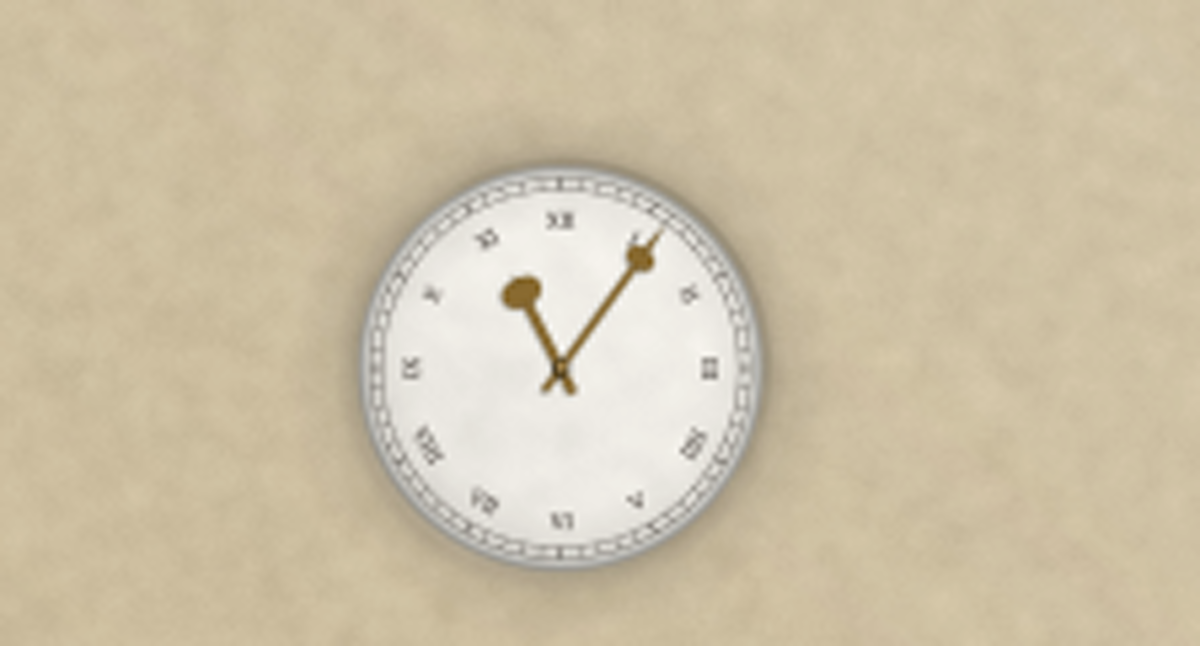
11:06
